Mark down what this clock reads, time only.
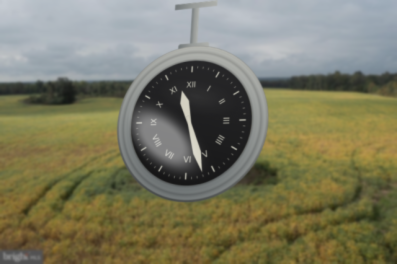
11:27
